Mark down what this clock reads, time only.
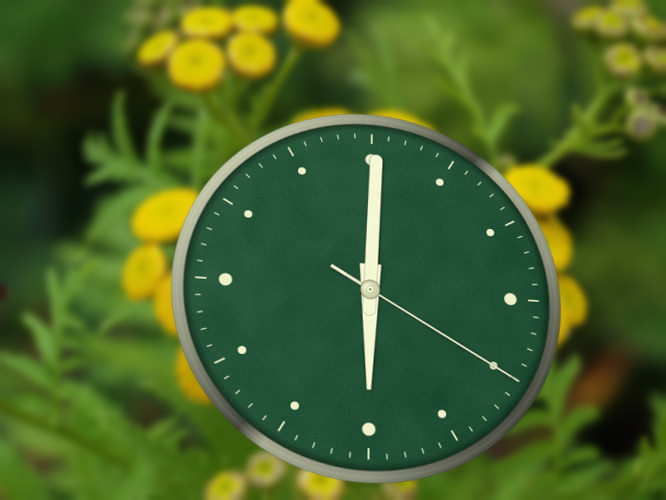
6:00:20
